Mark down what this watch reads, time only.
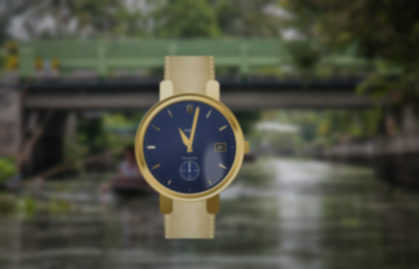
11:02
